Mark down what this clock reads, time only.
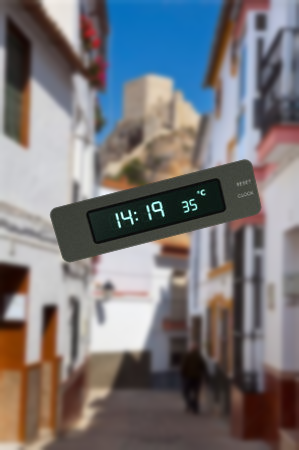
14:19
